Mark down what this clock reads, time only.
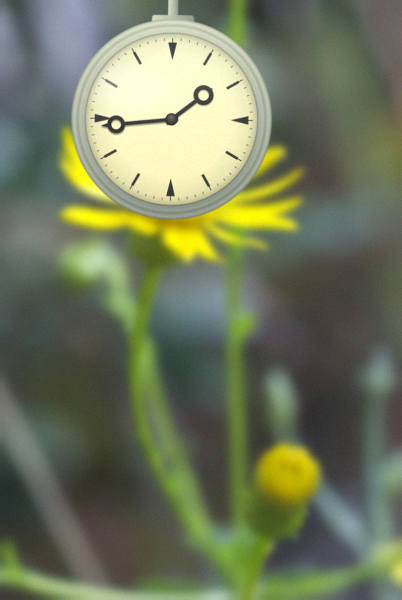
1:44
